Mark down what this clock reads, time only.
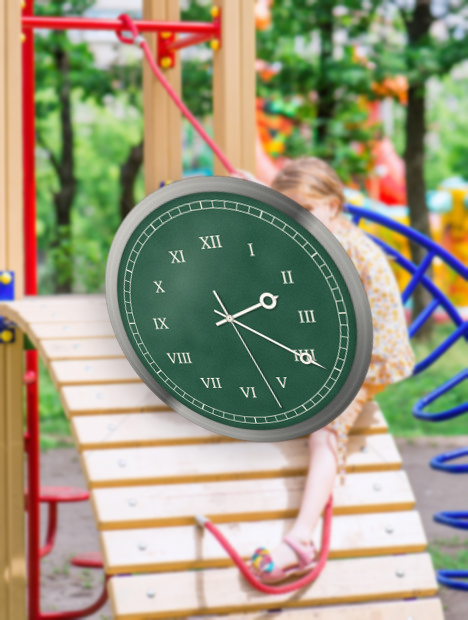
2:20:27
